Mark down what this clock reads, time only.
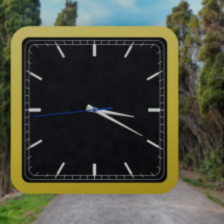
3:19:44
